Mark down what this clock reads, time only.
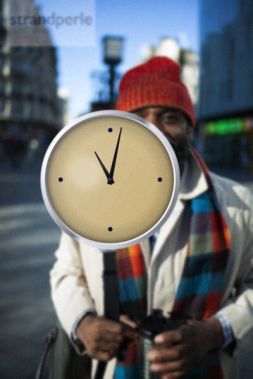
11:02
